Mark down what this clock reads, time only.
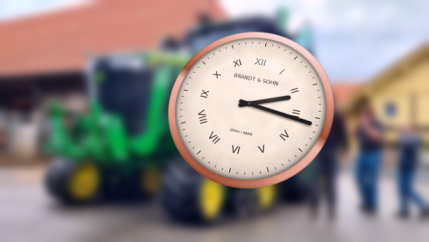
2:16
